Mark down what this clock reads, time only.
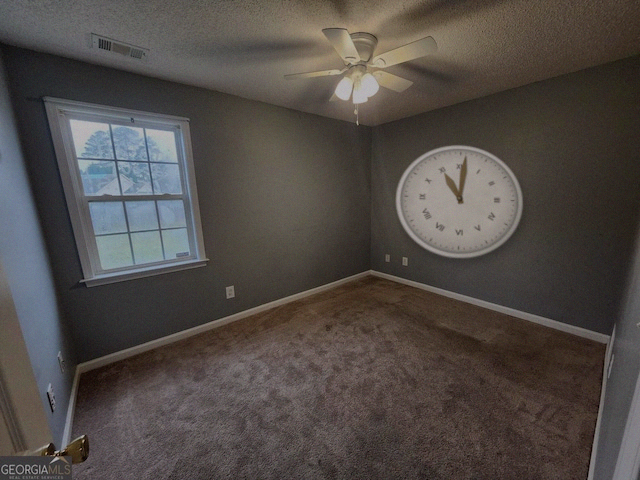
11:01
